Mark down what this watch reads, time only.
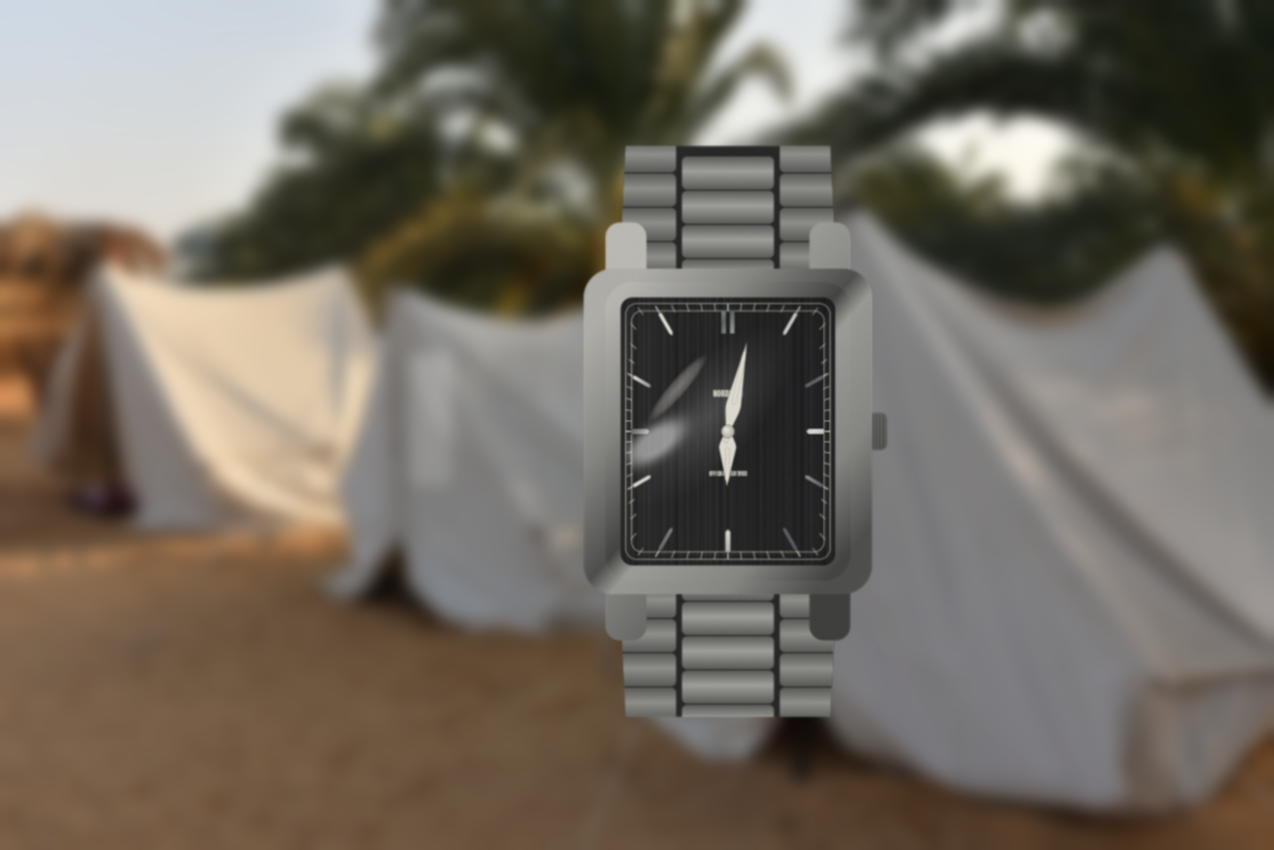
6:02
